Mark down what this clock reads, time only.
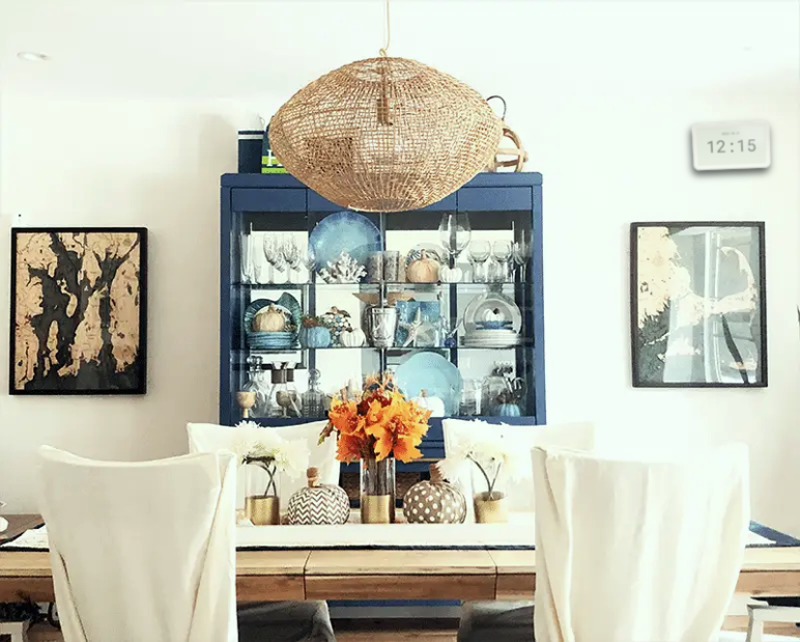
12:15
